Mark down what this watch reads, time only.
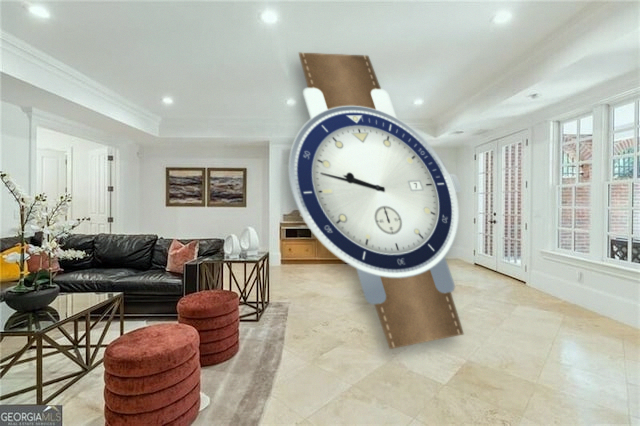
9:48
